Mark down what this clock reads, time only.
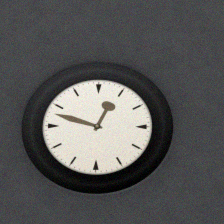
12:48
